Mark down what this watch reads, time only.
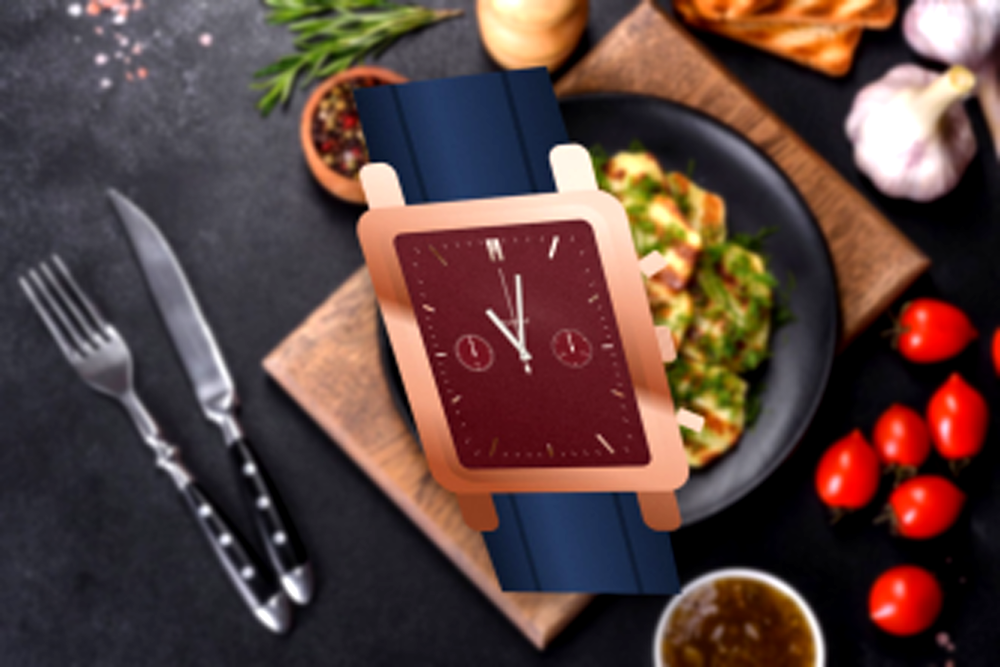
11:02
